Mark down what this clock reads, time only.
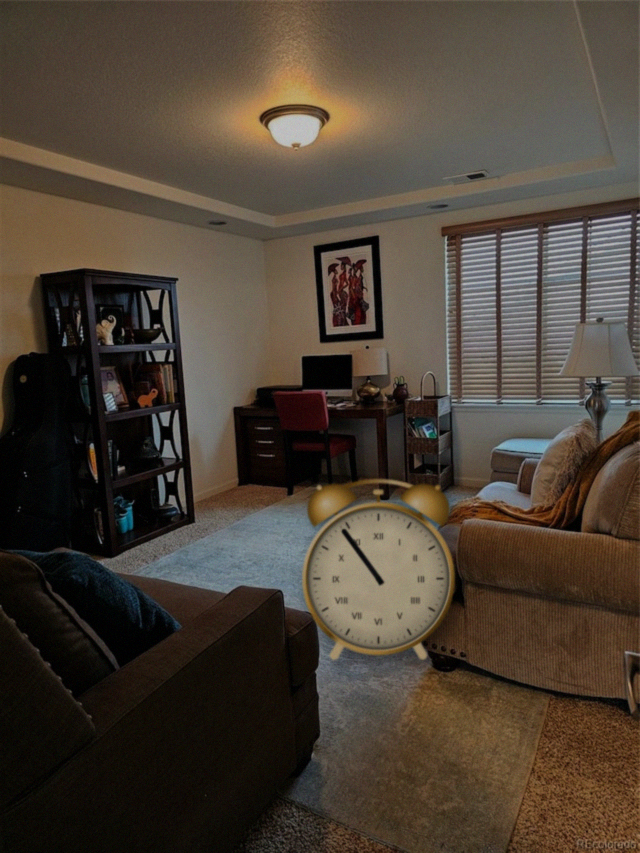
10:54
